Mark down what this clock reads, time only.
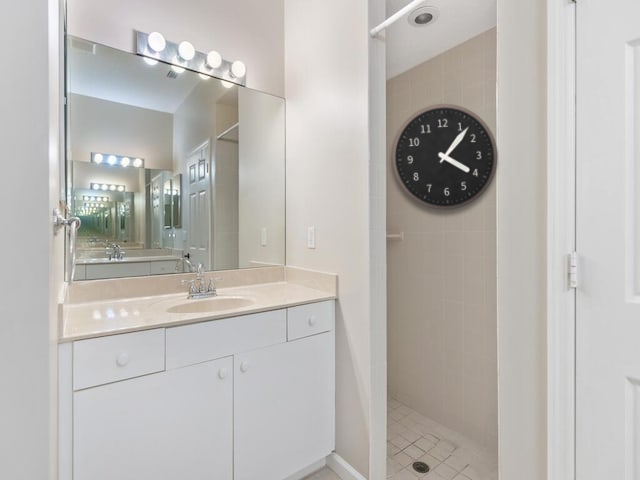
4:07
